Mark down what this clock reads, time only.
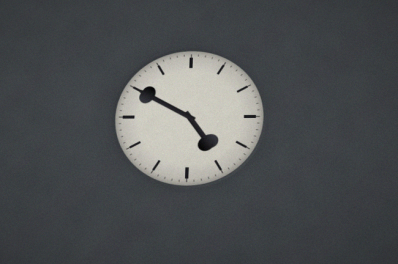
4:50
